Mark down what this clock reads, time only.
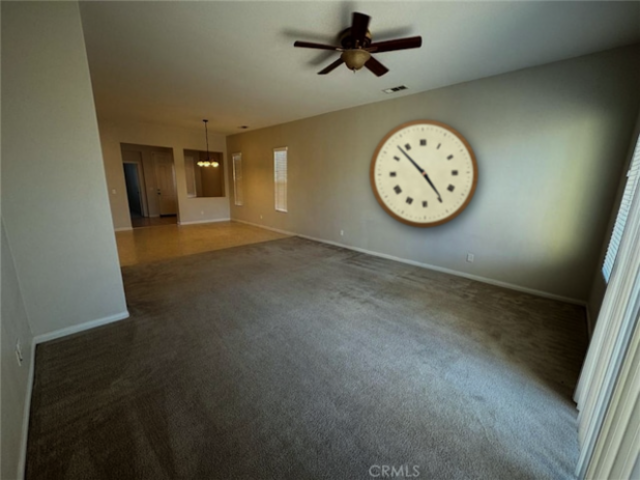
4:53
